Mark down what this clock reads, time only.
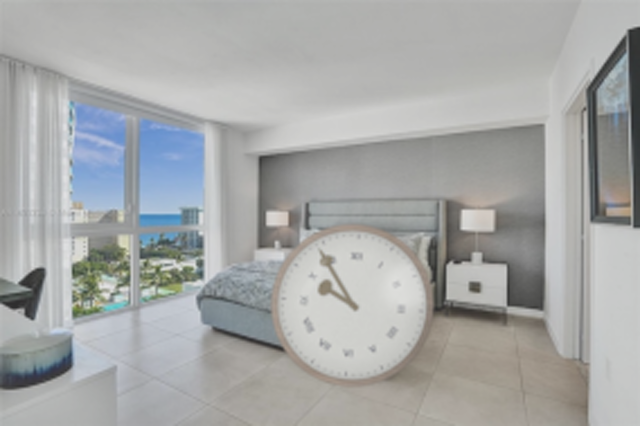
9:54
